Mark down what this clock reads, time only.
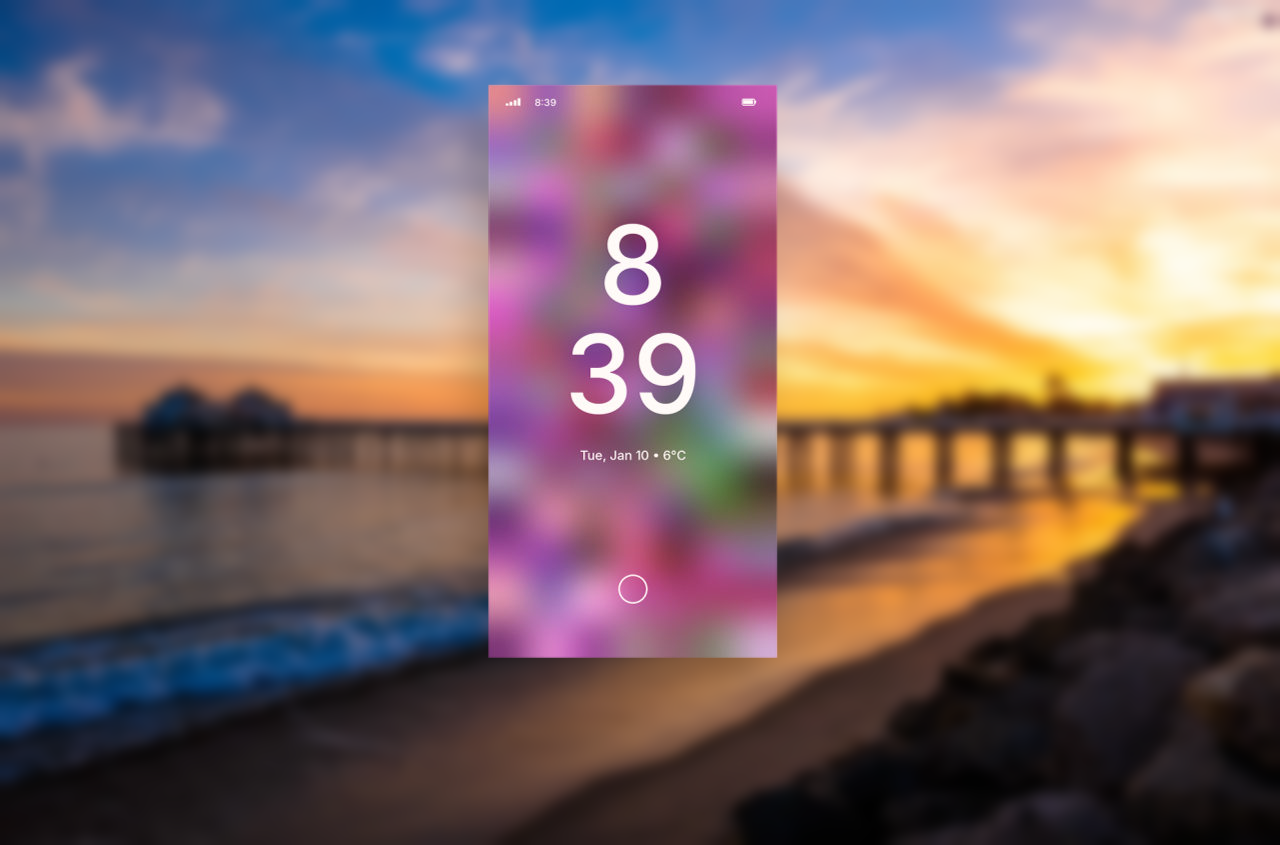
8:39
